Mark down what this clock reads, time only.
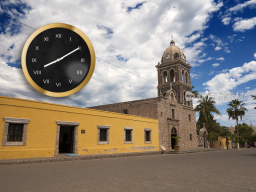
8:10
